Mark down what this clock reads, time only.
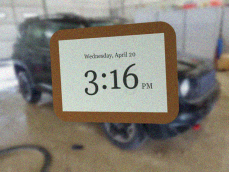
3:16
